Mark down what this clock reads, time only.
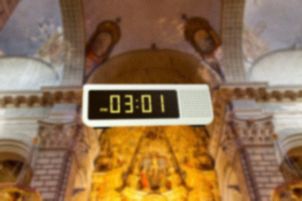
3:01
